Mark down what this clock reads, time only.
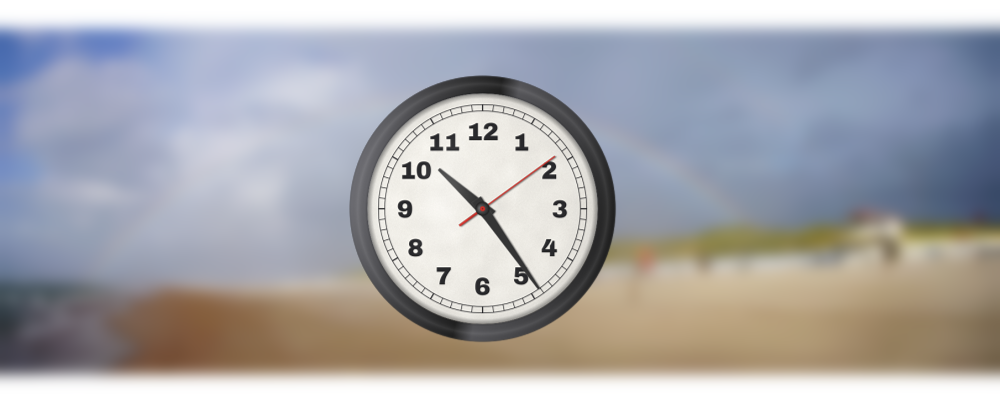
10:24:09
